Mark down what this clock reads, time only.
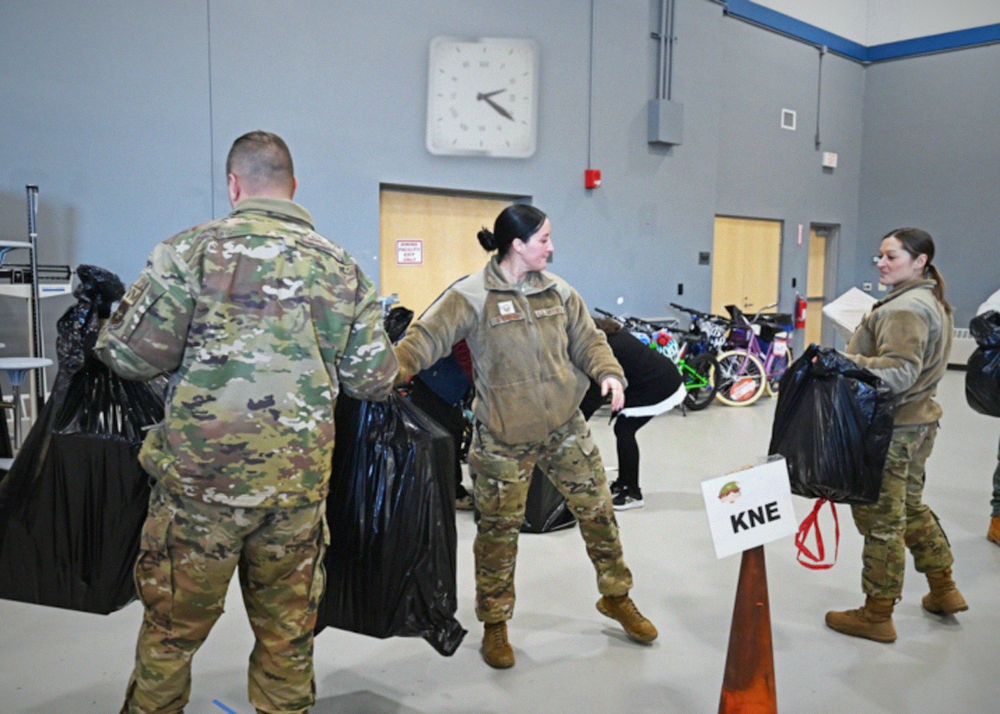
2:21
